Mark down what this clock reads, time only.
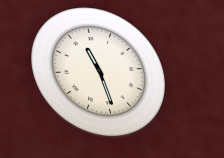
11:29
